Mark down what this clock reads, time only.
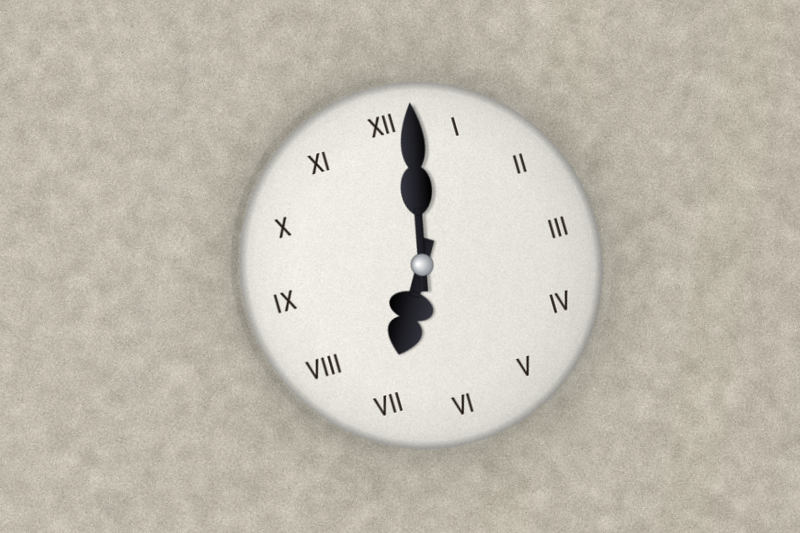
7:02
